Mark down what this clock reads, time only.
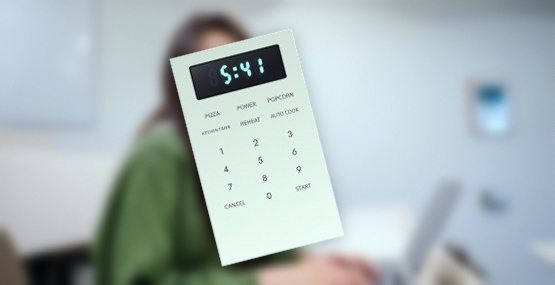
5:41
